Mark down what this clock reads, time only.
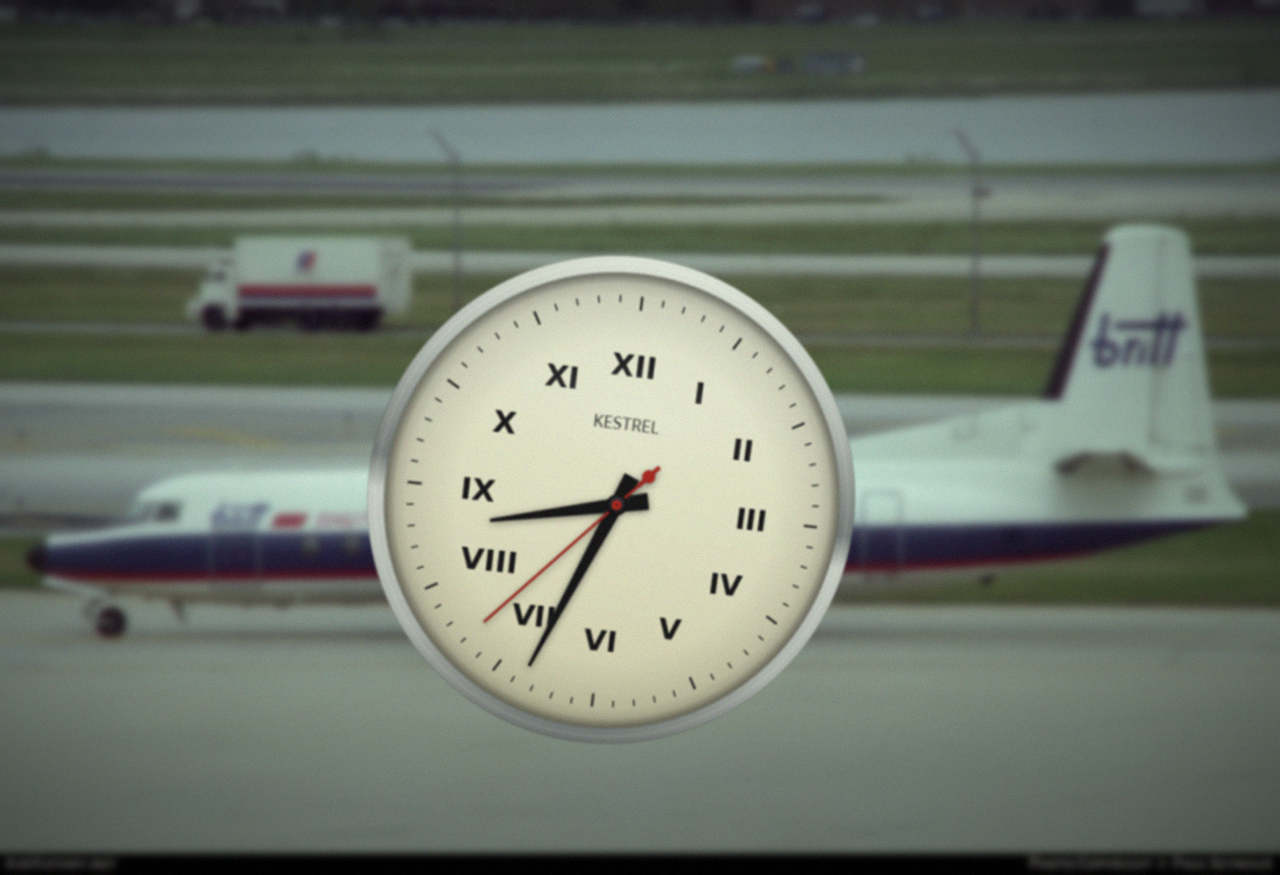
8:33:37
